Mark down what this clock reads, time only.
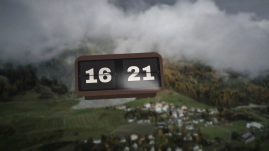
16:21
